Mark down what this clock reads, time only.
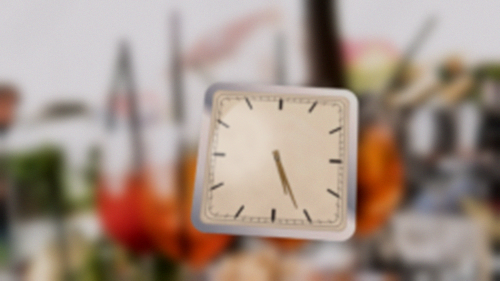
5:26
